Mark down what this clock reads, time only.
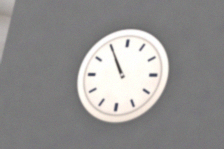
10:55
